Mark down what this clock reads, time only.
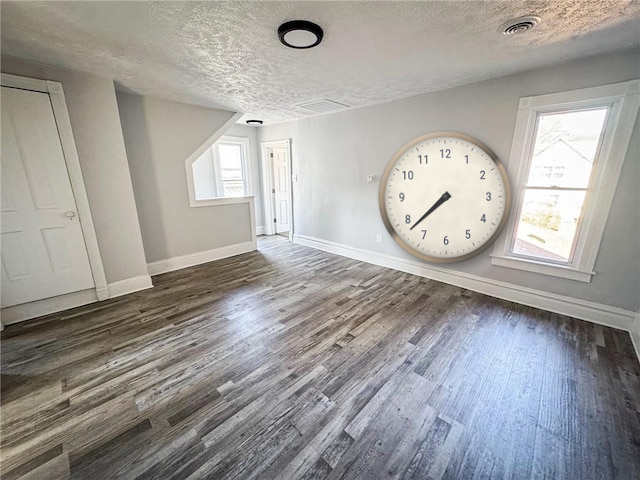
7:38
